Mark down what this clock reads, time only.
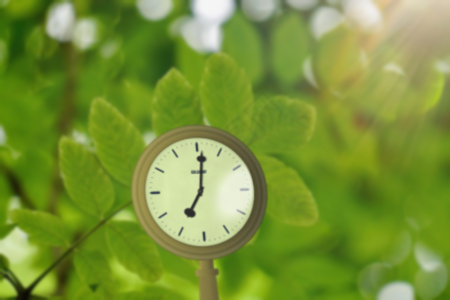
7:01
